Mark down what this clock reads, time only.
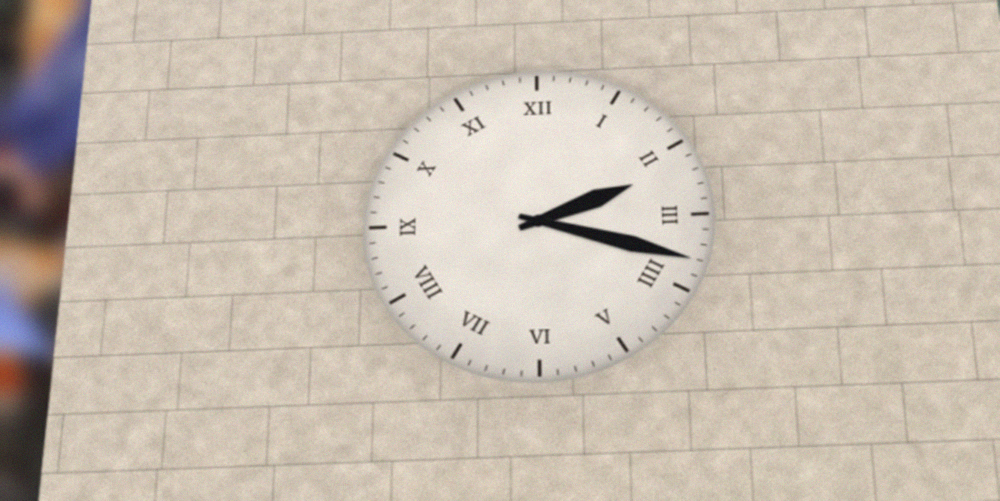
2:18
